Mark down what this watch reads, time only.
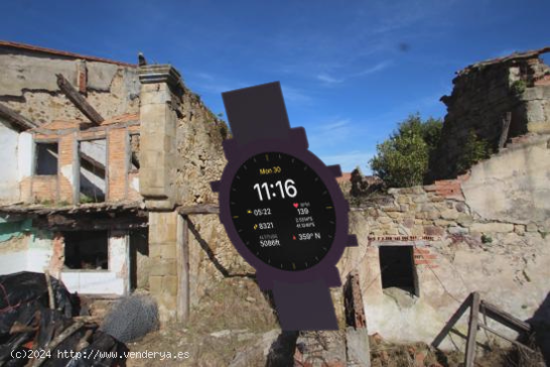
11:16
